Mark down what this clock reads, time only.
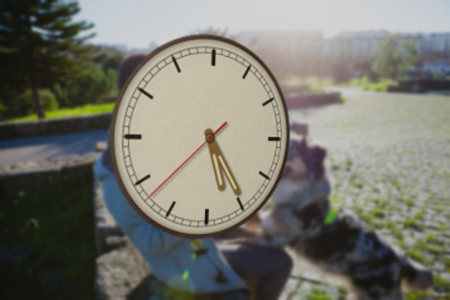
5:24:38
